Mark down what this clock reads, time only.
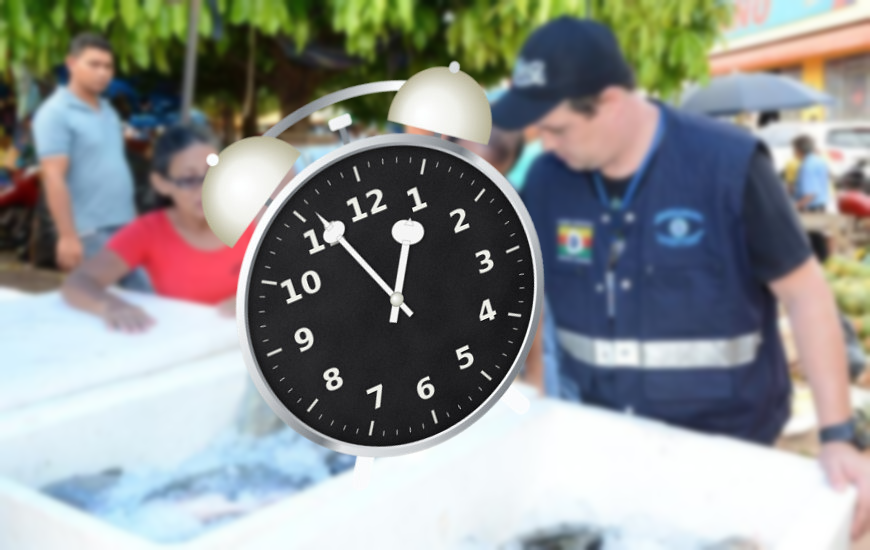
12:56
